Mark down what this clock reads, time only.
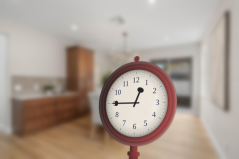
12:45
